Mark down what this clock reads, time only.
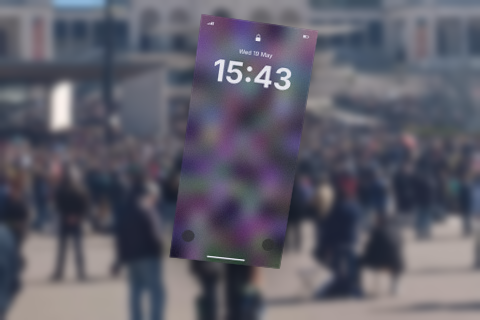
15:43
